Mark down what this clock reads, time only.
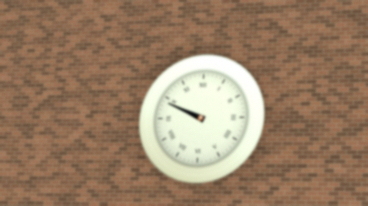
9:49
